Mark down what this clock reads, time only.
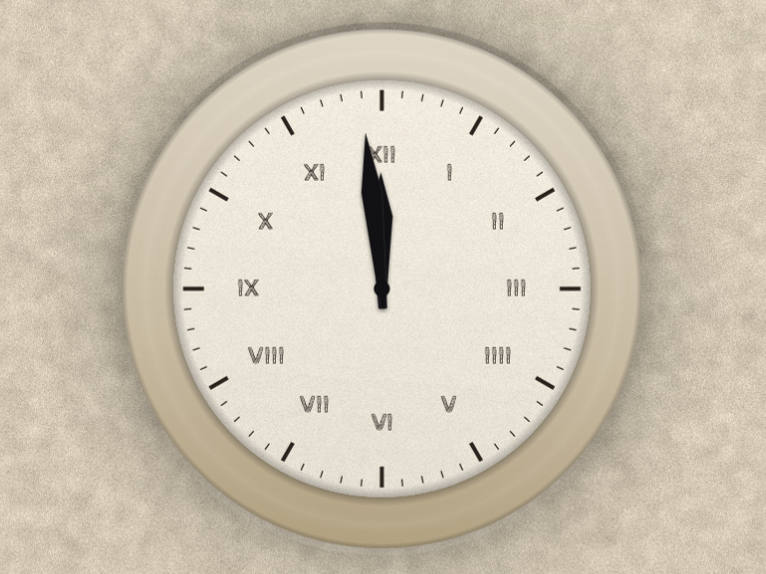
11:59
